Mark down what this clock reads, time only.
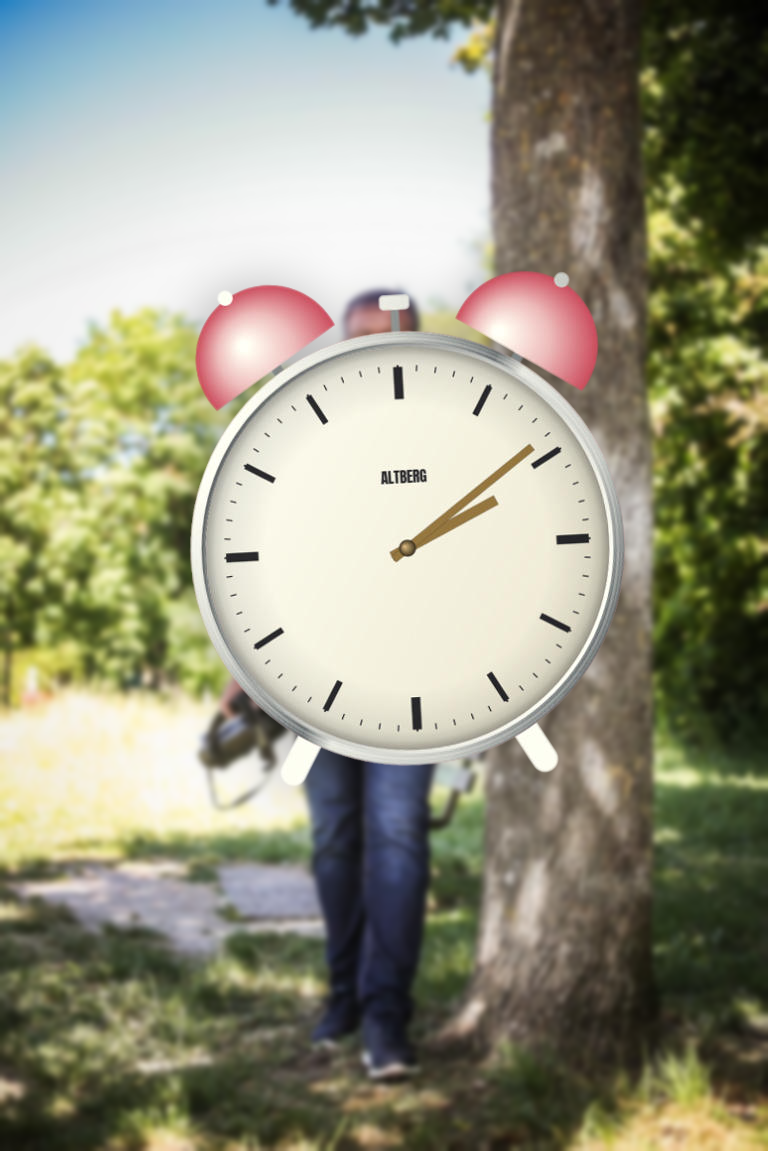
2:09
